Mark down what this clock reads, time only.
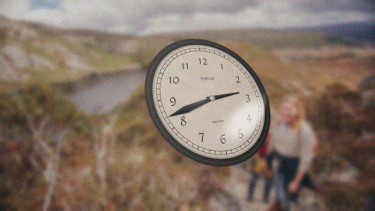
2:42
